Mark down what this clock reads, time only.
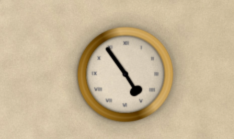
4:54
